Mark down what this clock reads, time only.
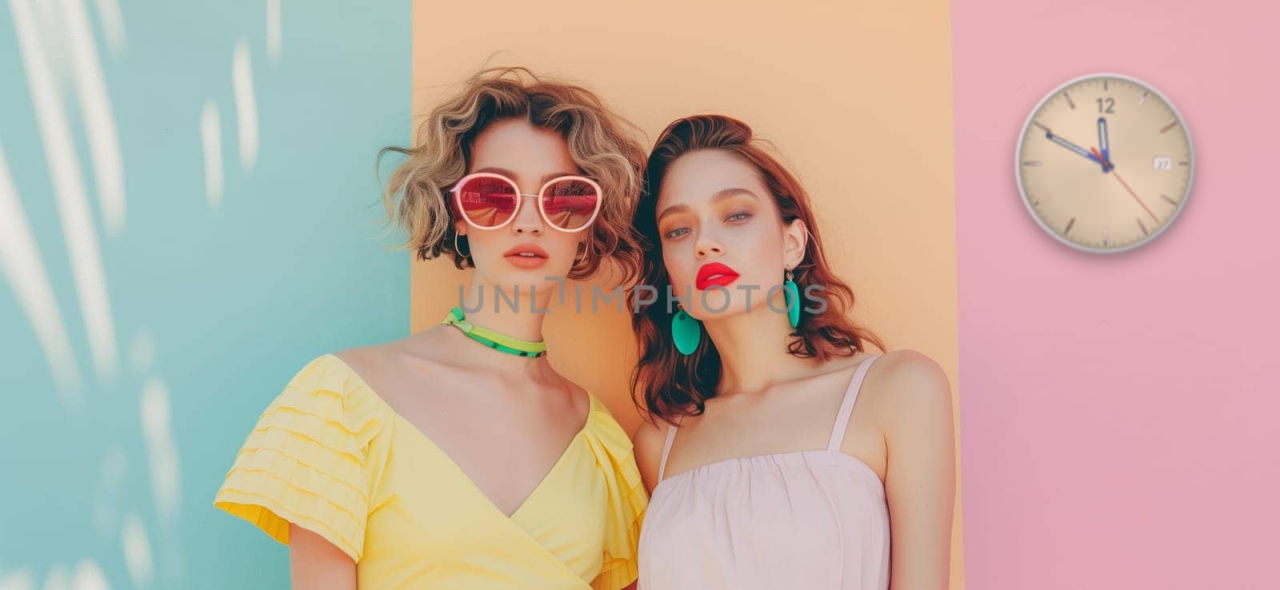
11:49:23
